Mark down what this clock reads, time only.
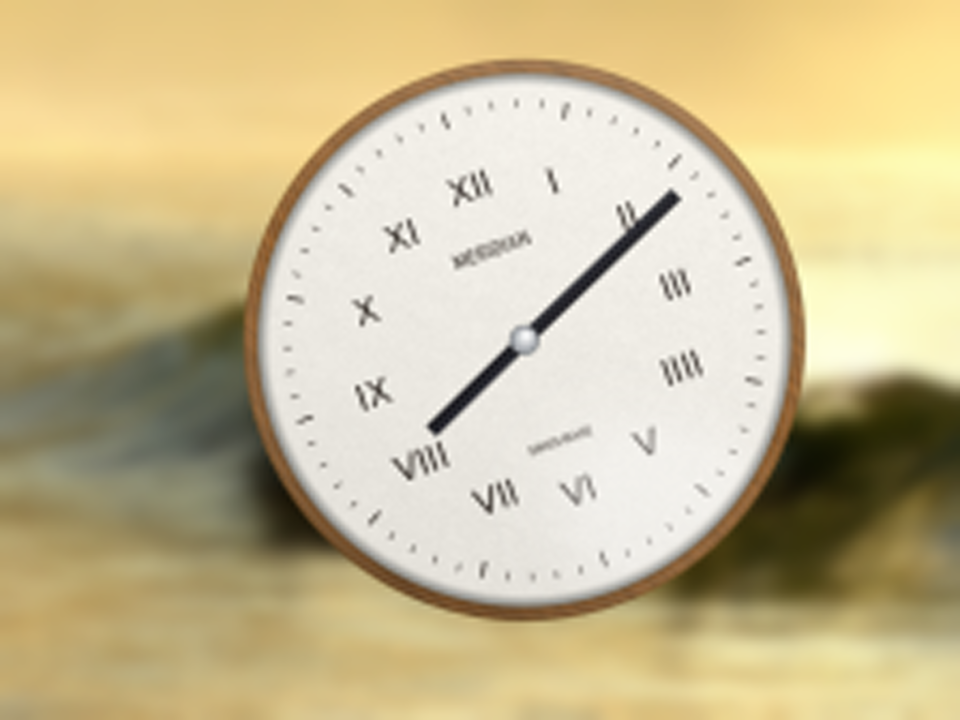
8:11
